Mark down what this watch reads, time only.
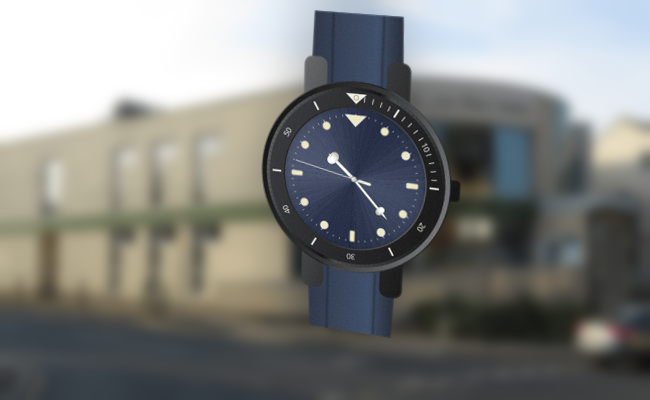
10:22:47
